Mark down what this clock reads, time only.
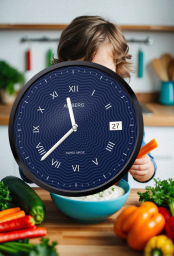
11:38
